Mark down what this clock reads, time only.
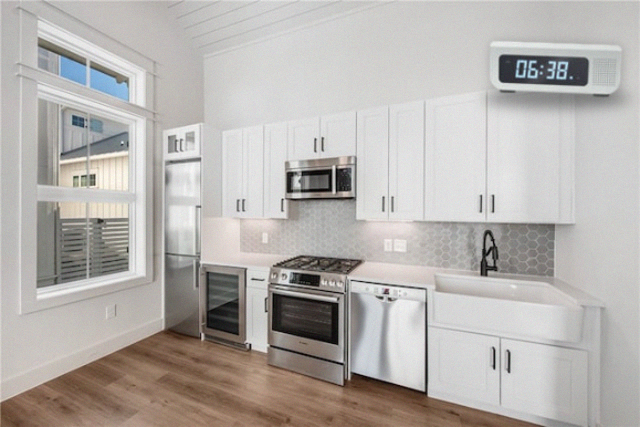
6:38
